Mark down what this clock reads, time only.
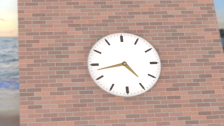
4:43
